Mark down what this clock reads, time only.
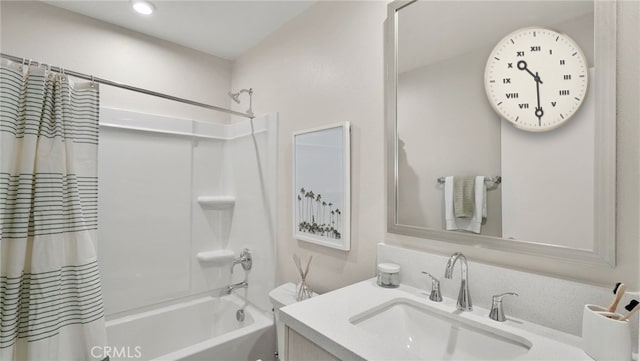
10:30
